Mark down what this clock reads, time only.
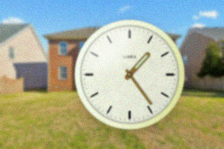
1:24
